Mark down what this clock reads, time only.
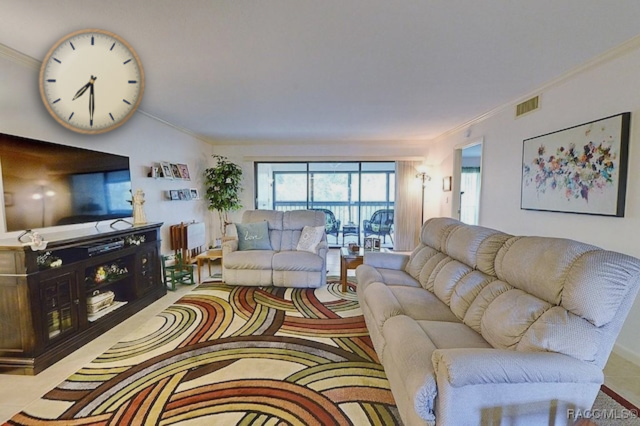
7:30
